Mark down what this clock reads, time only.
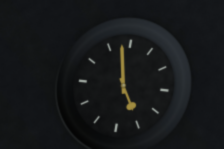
4:58
